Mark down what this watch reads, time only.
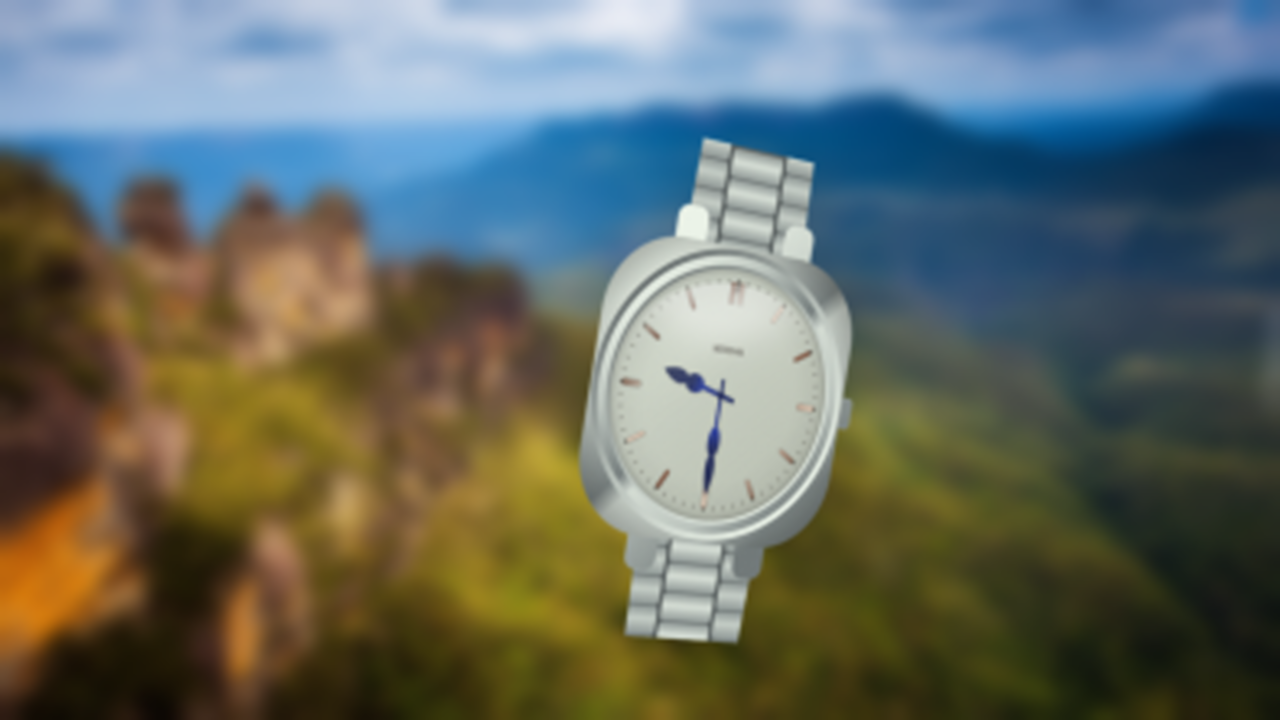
9:30
